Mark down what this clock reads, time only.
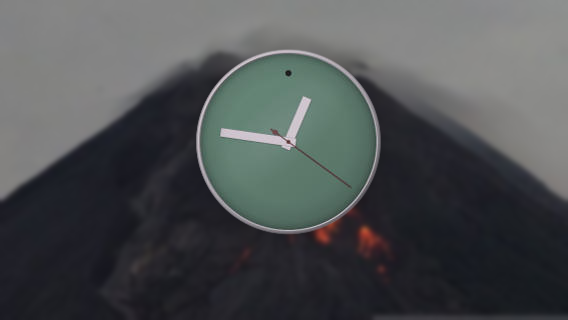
12:46:21
